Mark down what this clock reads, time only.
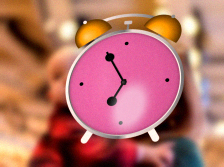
6:55
